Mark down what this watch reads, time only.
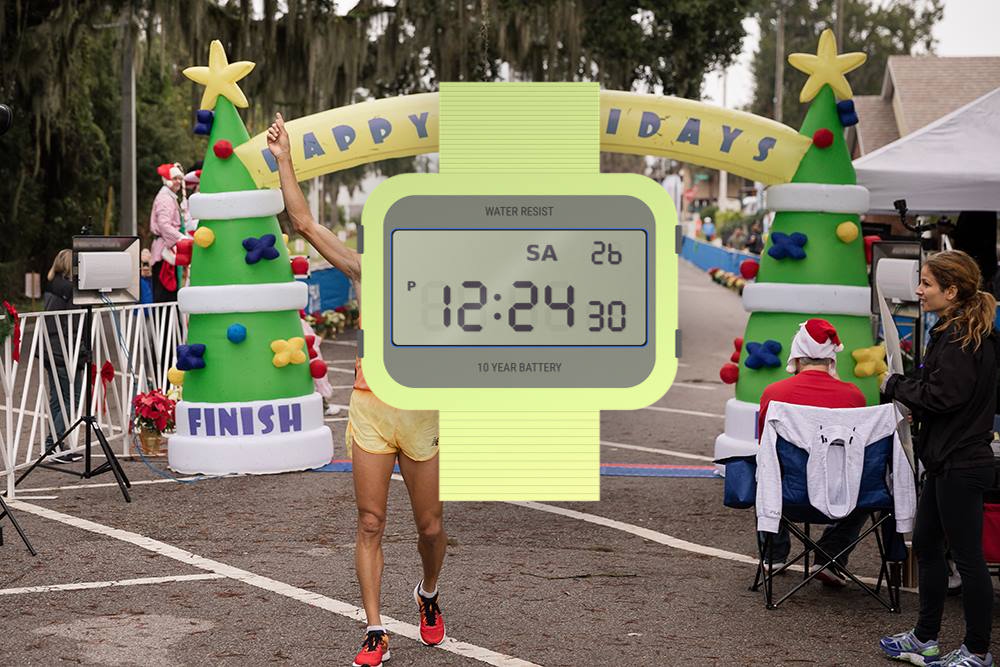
12:24:30
